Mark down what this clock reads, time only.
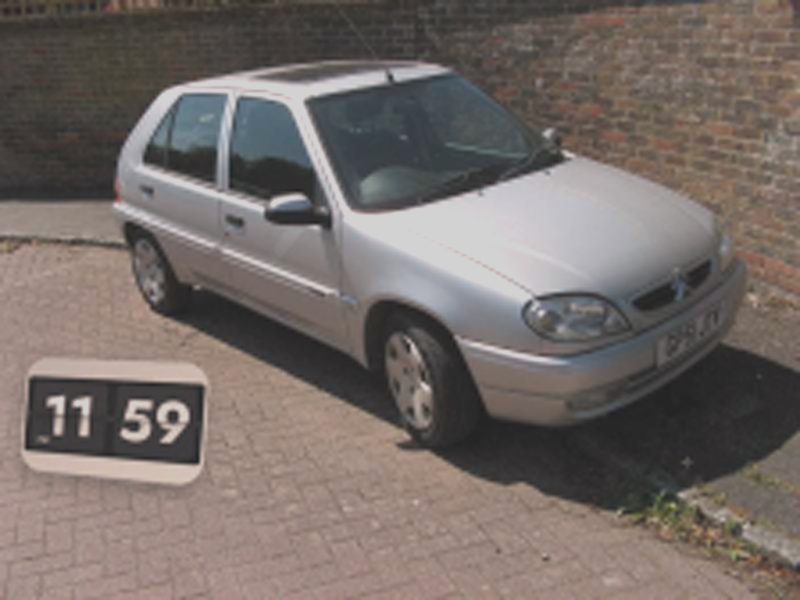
11:59
